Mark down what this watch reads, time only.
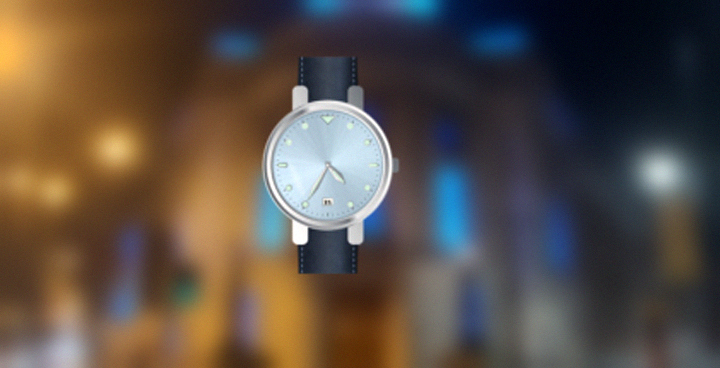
4:35
